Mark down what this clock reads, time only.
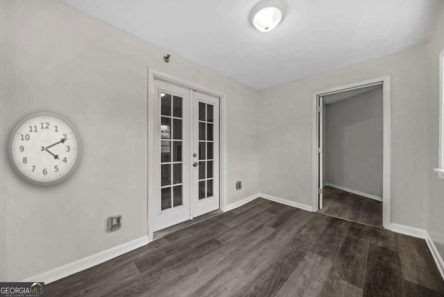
4:11
